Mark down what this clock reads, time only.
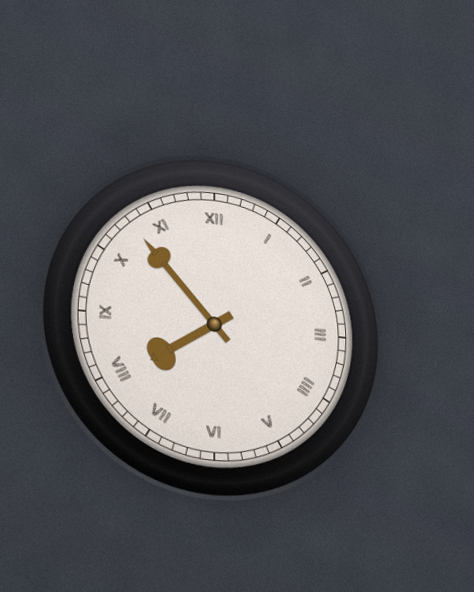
7:53
